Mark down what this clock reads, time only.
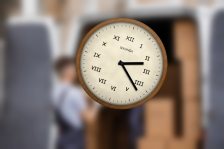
2:22
